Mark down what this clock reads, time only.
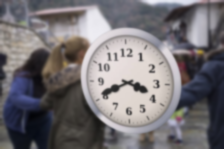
3:41
